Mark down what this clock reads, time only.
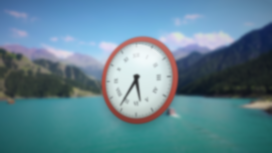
5:36
